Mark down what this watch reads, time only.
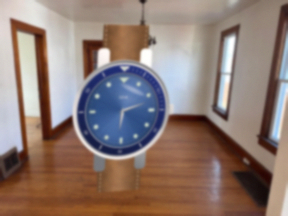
6:12
